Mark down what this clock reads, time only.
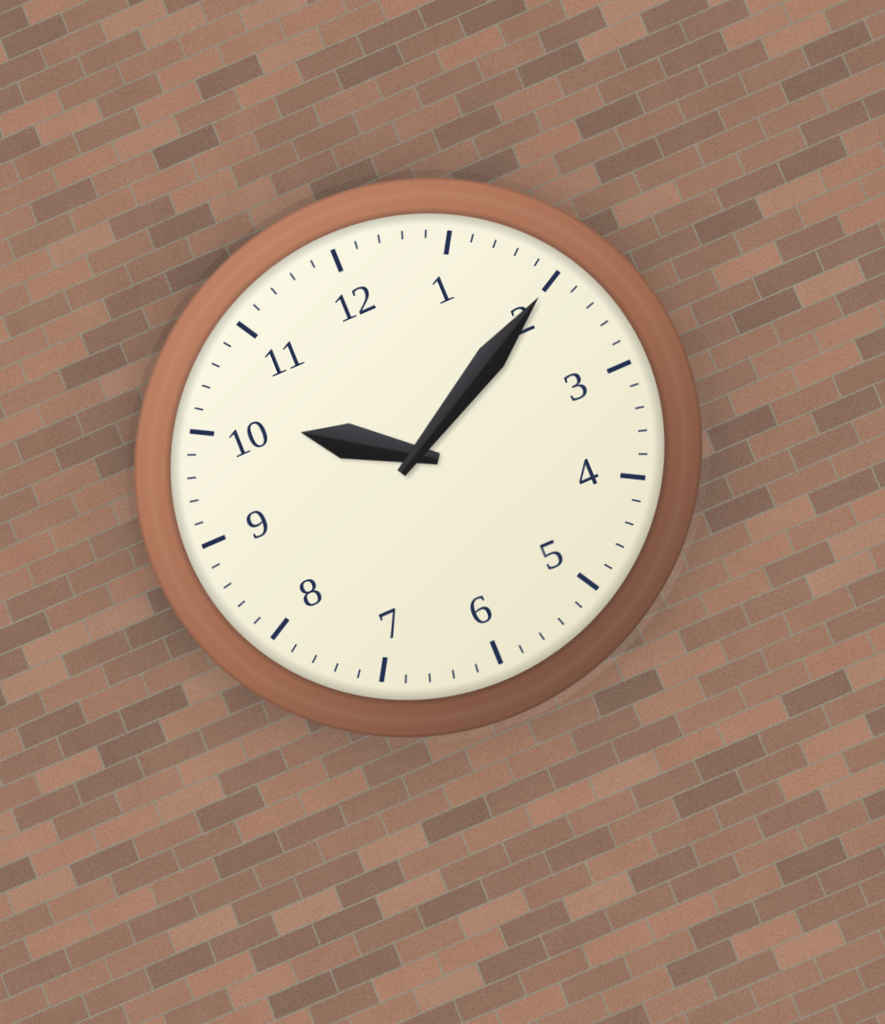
10:10
